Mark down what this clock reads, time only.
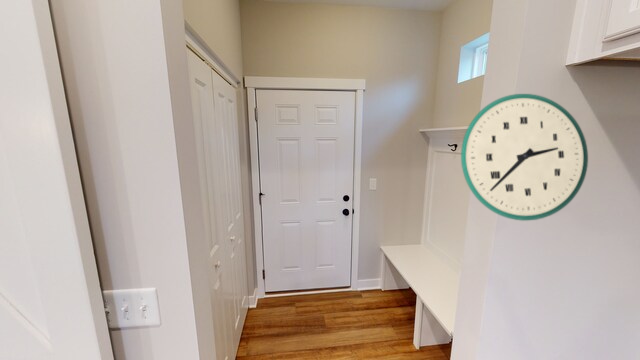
2:38
